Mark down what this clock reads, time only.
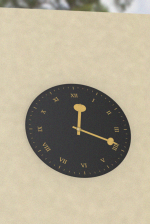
12:19
